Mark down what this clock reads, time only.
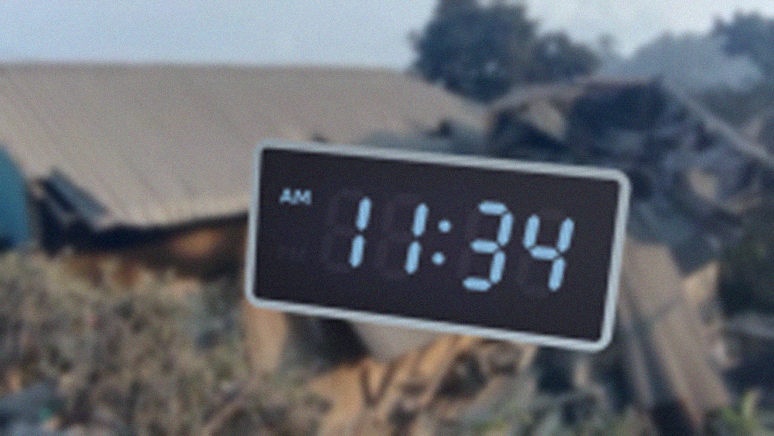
11:34
